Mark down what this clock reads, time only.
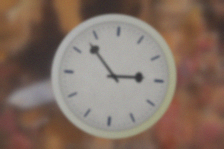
2:53
